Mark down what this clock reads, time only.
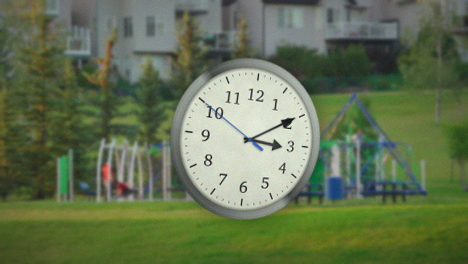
3:09:50
